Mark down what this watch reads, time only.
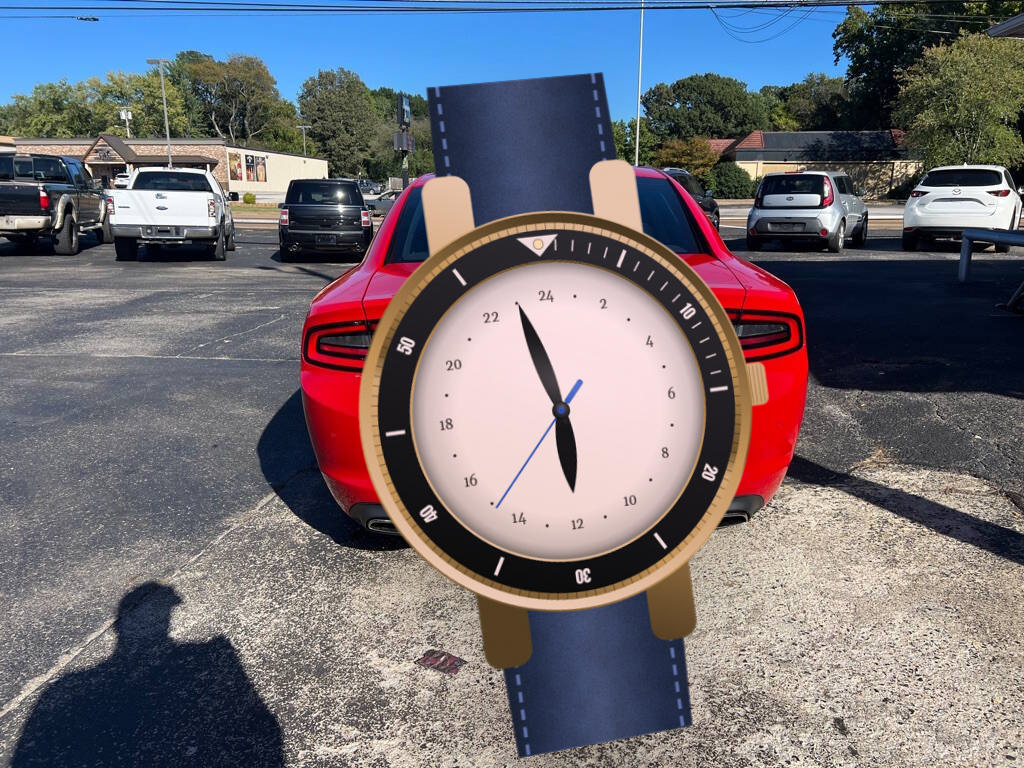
11:57:37
